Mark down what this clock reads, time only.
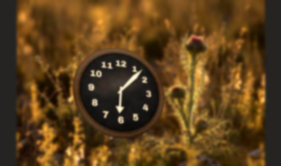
6:07
